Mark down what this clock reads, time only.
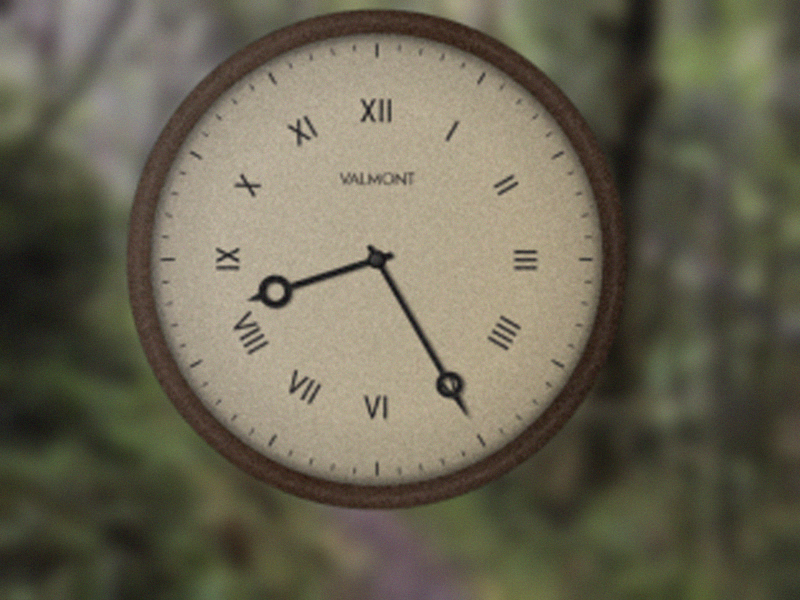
8:25
